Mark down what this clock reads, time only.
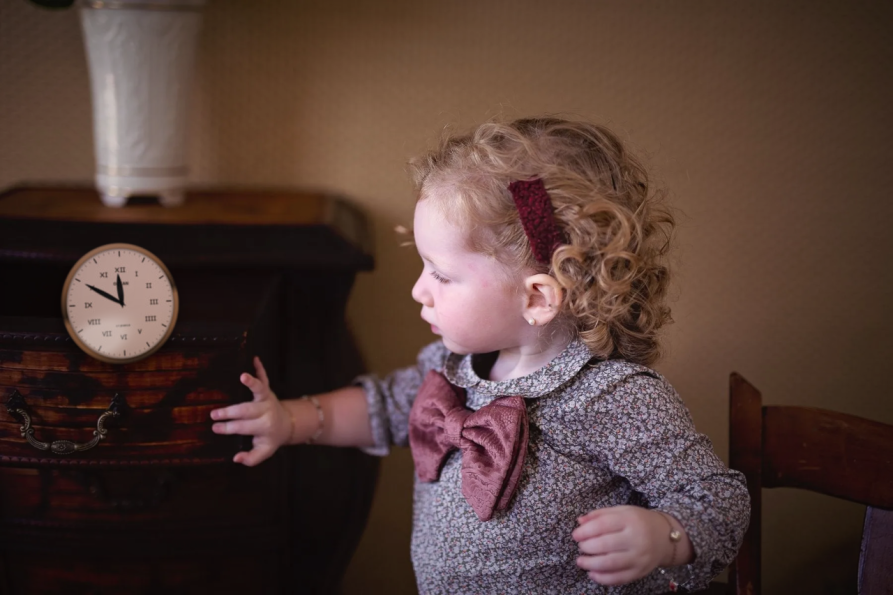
11:50
